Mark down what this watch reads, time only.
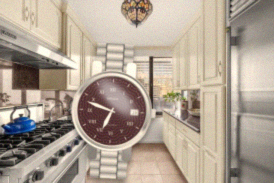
6:48
